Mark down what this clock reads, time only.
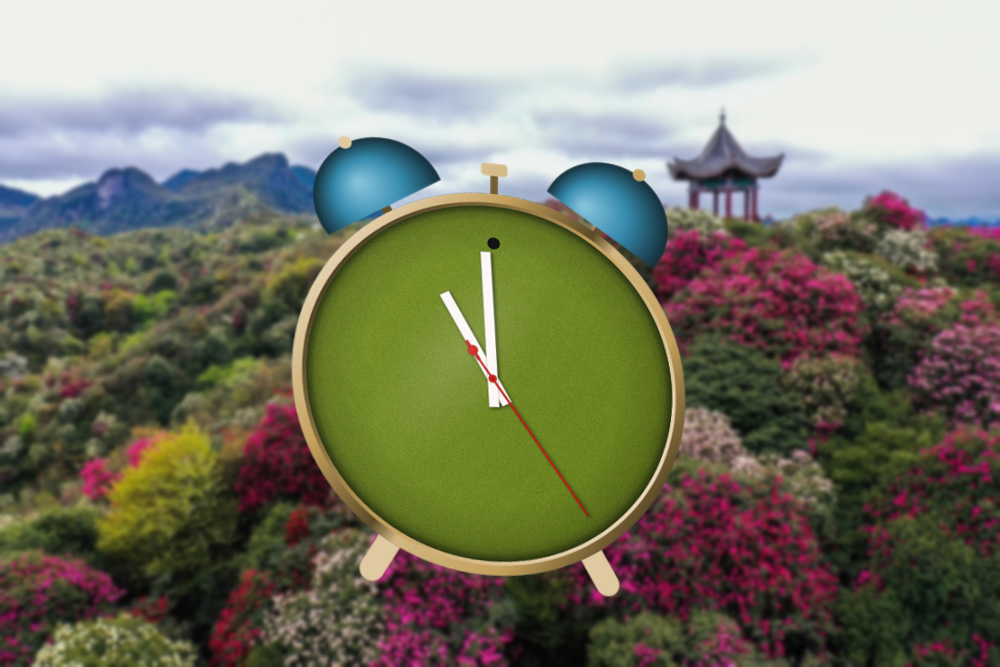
10:59:24
